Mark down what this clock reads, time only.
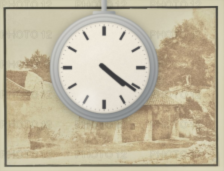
4:21
